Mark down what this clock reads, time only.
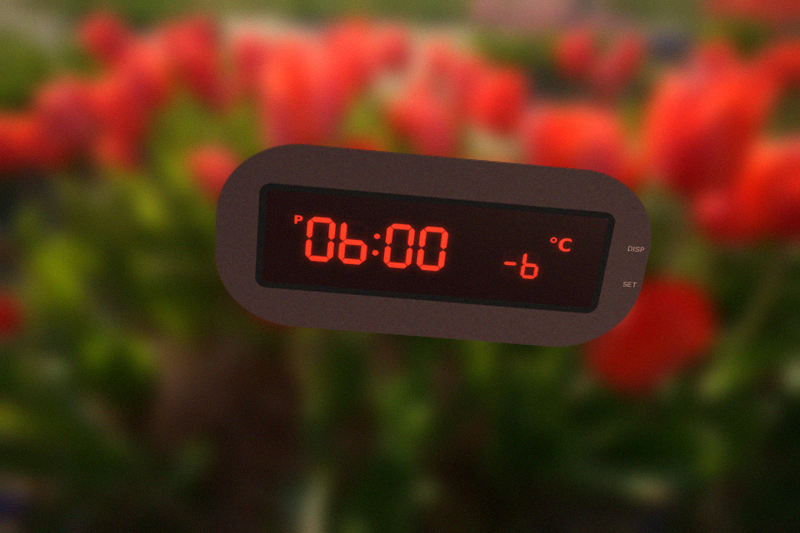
6:00
